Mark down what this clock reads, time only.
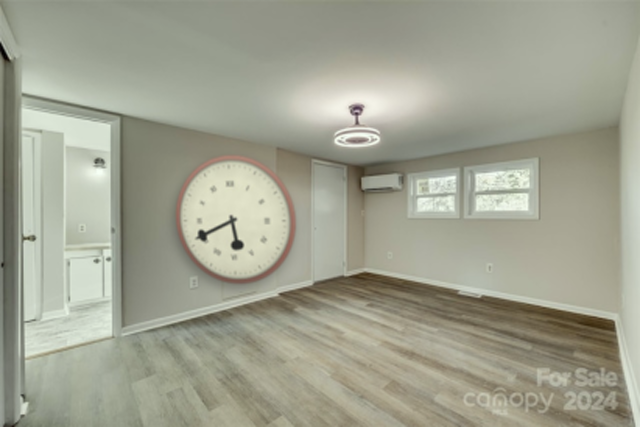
5:41
